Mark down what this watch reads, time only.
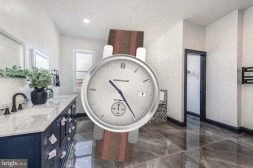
10:24
